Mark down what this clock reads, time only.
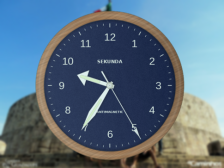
9:35:25
